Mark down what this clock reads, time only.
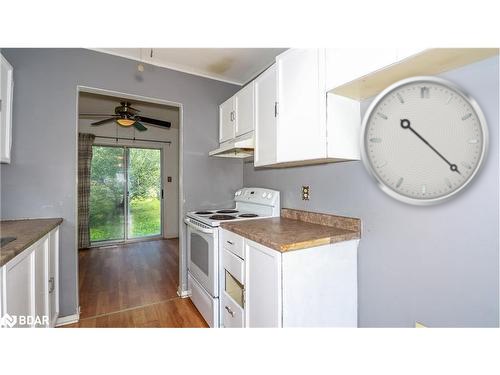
10:22
